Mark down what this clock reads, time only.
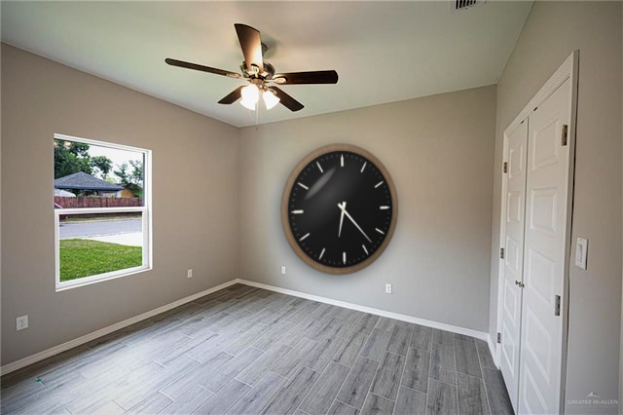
6:23
